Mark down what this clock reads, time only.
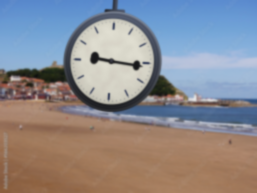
9:16
